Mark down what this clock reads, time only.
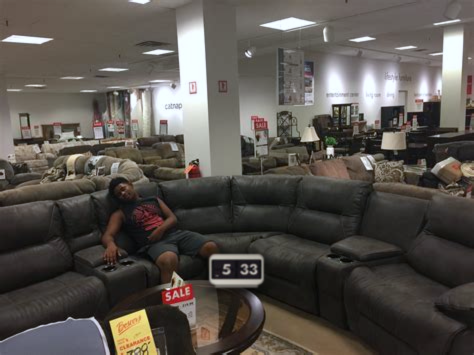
5:33
